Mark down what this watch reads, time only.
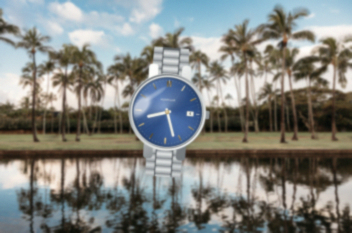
8:27
